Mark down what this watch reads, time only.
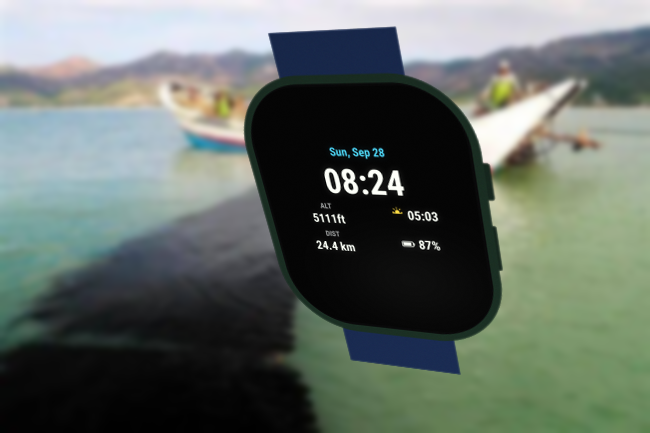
8:24
